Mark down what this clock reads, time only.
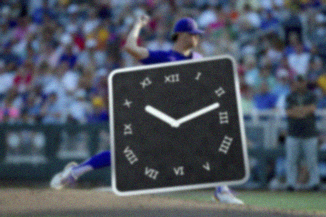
10:12
